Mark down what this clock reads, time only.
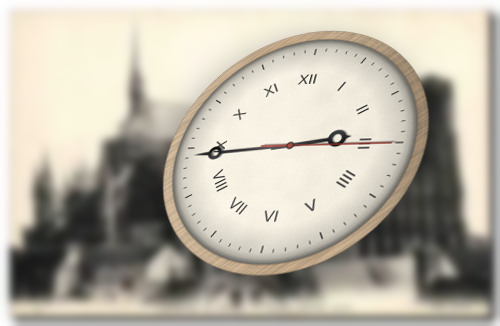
2:44:15
